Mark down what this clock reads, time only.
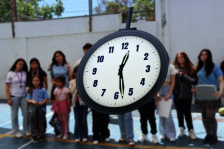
12:28
